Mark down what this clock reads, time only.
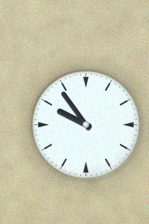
9:54
